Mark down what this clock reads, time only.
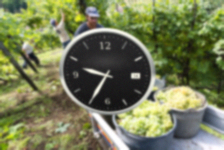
9:35
